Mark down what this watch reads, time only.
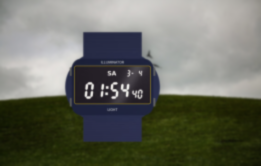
1:54:40
